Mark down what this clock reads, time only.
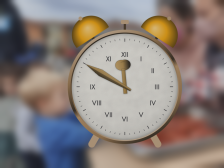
11:50
